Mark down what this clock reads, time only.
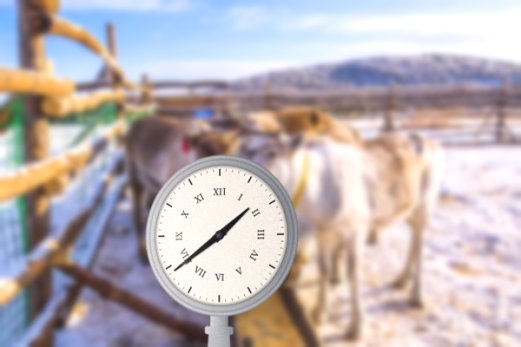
1:39
